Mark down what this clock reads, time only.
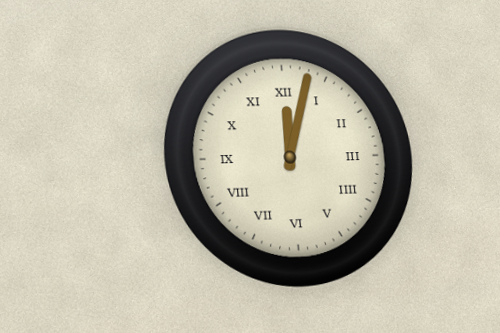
12:03
